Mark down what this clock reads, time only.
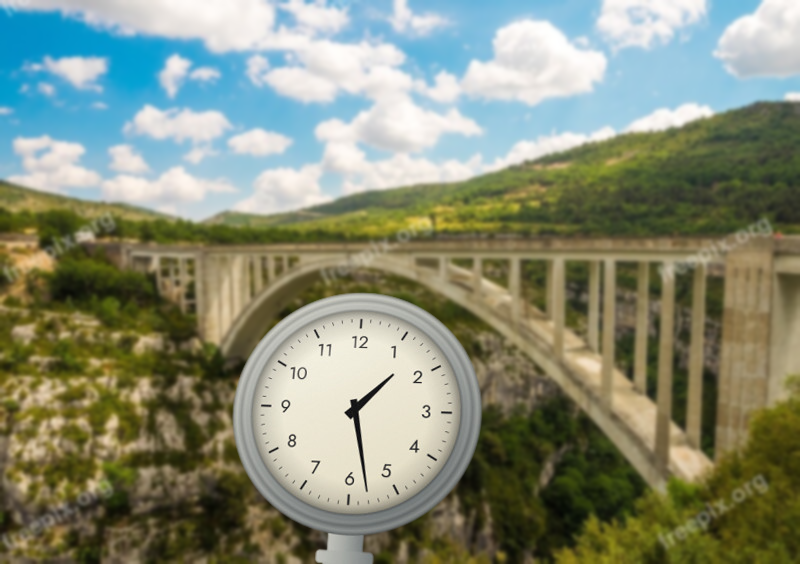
1:28
